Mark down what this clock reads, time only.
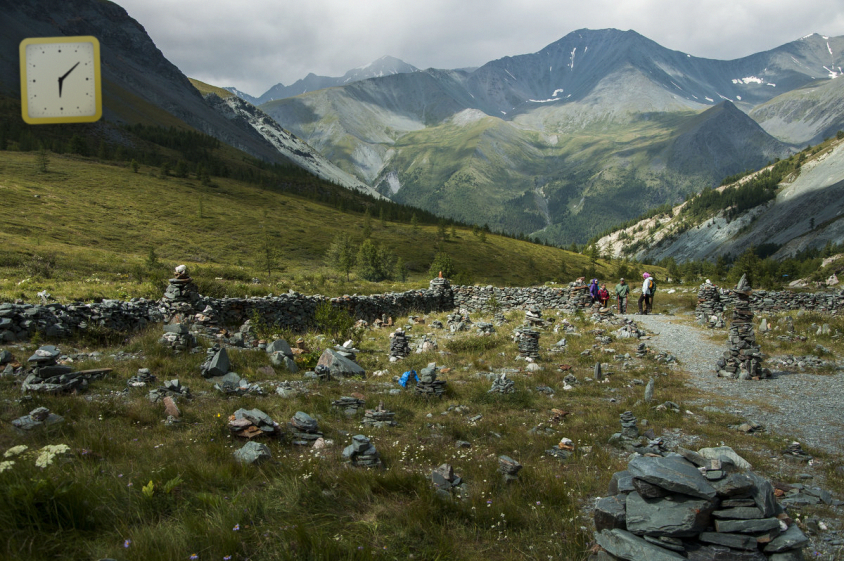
6:08
